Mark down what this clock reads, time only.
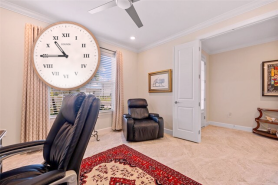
10:45
